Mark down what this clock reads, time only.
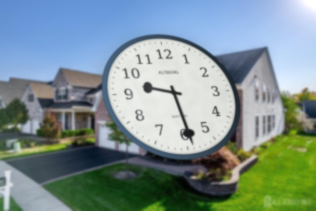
9:29
